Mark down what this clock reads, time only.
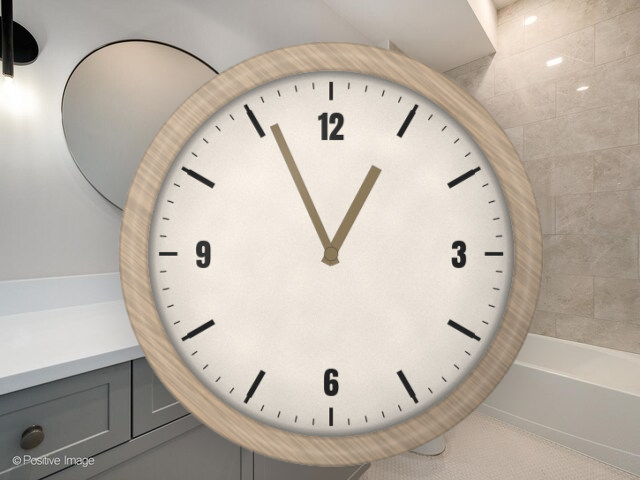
12:56
